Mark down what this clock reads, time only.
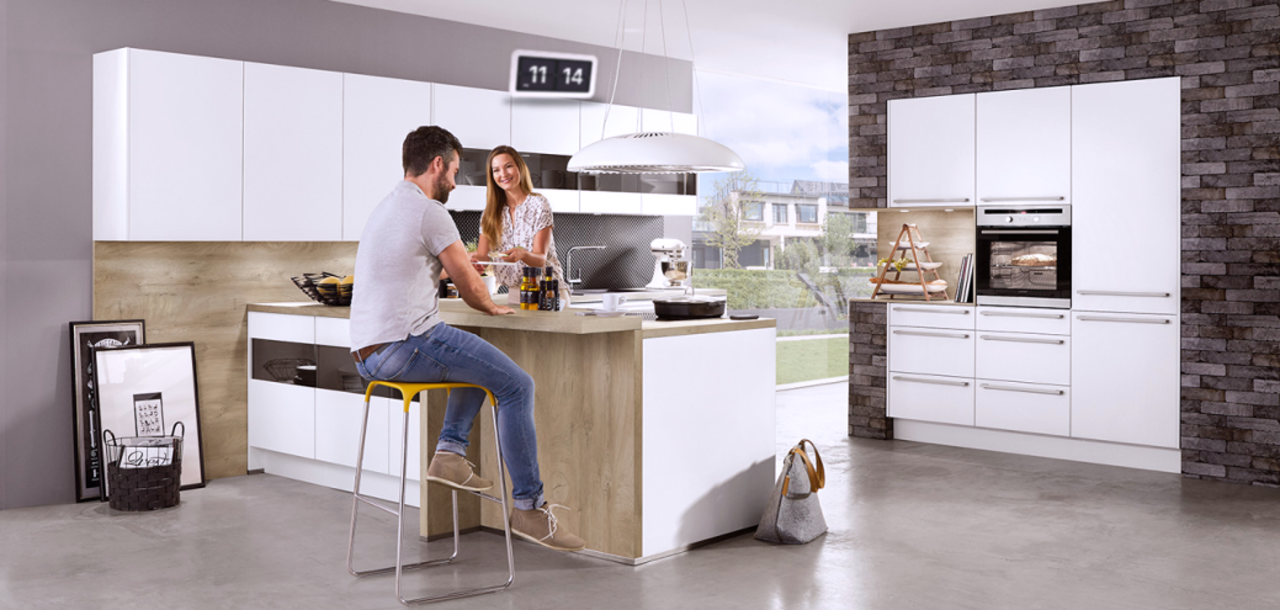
11:14
